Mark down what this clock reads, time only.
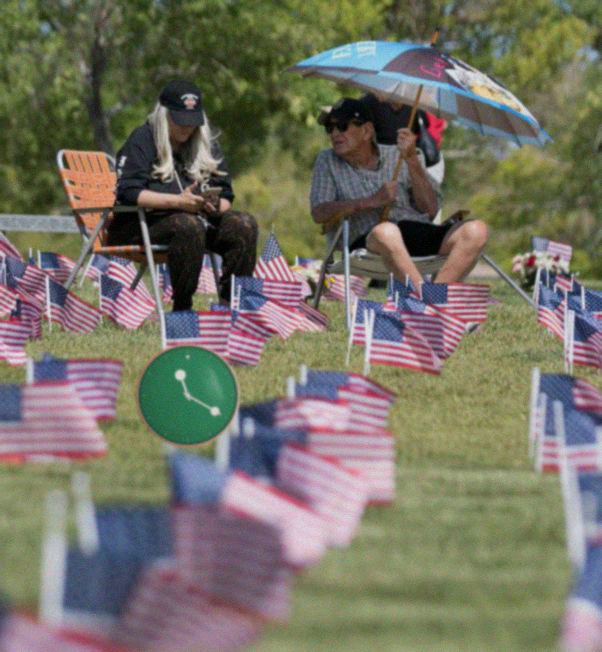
11:20
